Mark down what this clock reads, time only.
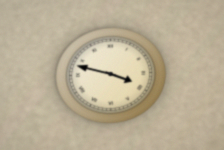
3:48
